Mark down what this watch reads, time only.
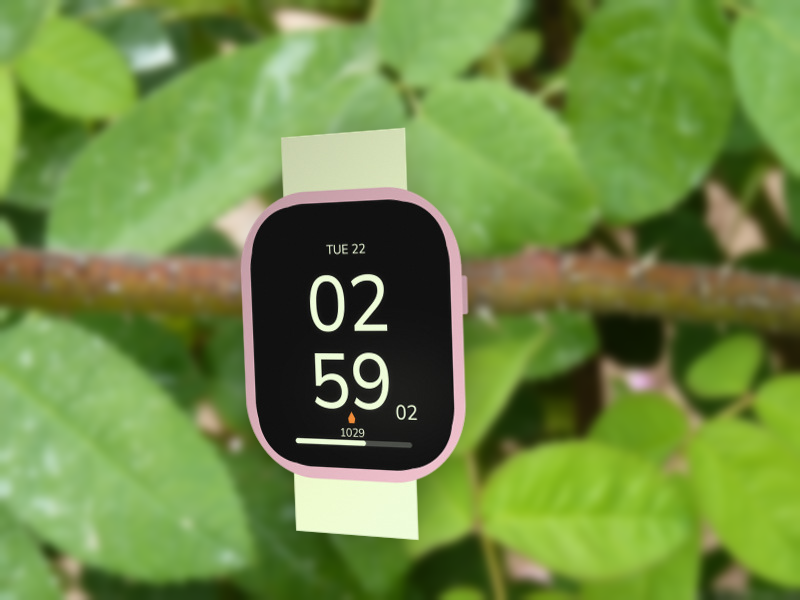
2:59:02
